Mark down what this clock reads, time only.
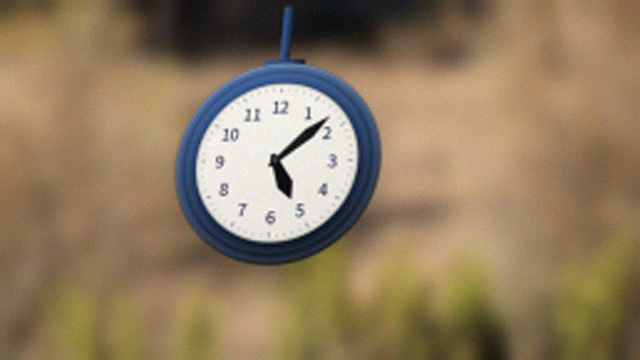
5:08
